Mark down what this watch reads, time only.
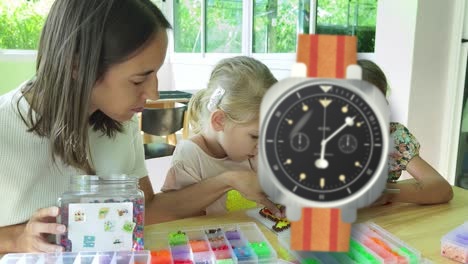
6:08
